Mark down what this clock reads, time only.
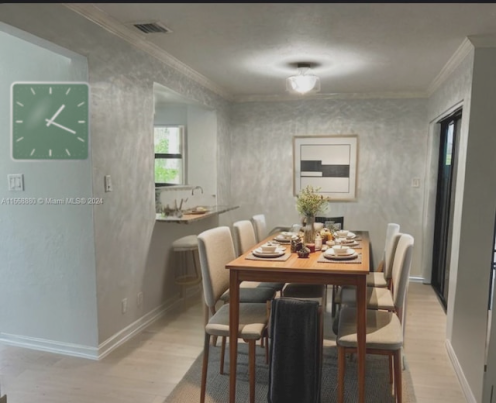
1:19
